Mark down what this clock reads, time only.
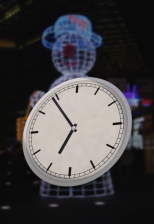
6:54
